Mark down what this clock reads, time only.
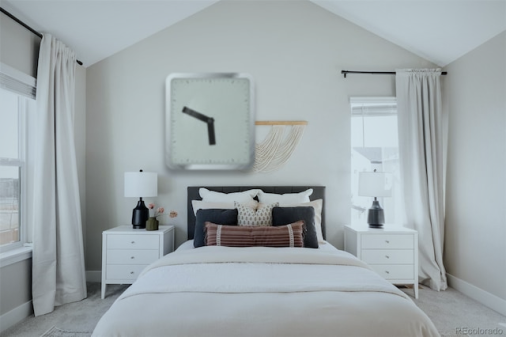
5:49
